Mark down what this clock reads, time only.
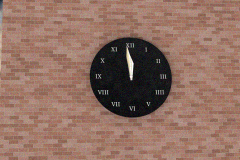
11:59
